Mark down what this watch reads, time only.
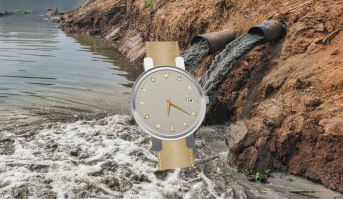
6:21
